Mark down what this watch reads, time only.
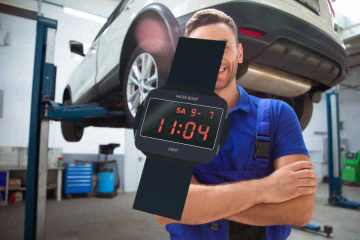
11:04
